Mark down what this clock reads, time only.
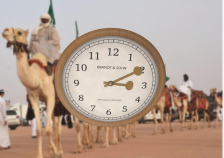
3:10
